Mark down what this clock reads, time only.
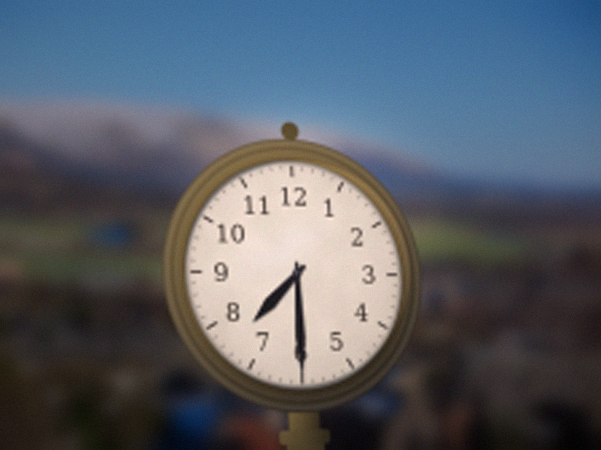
7:30
